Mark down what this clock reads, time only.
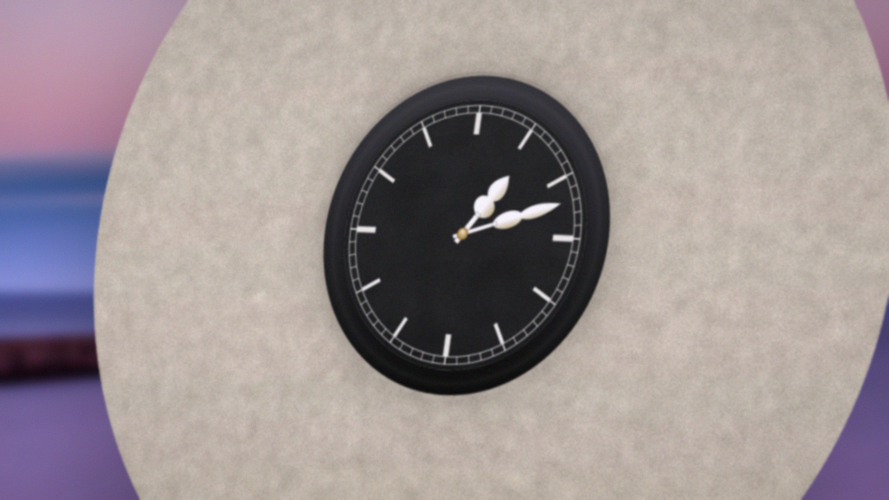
1:12
